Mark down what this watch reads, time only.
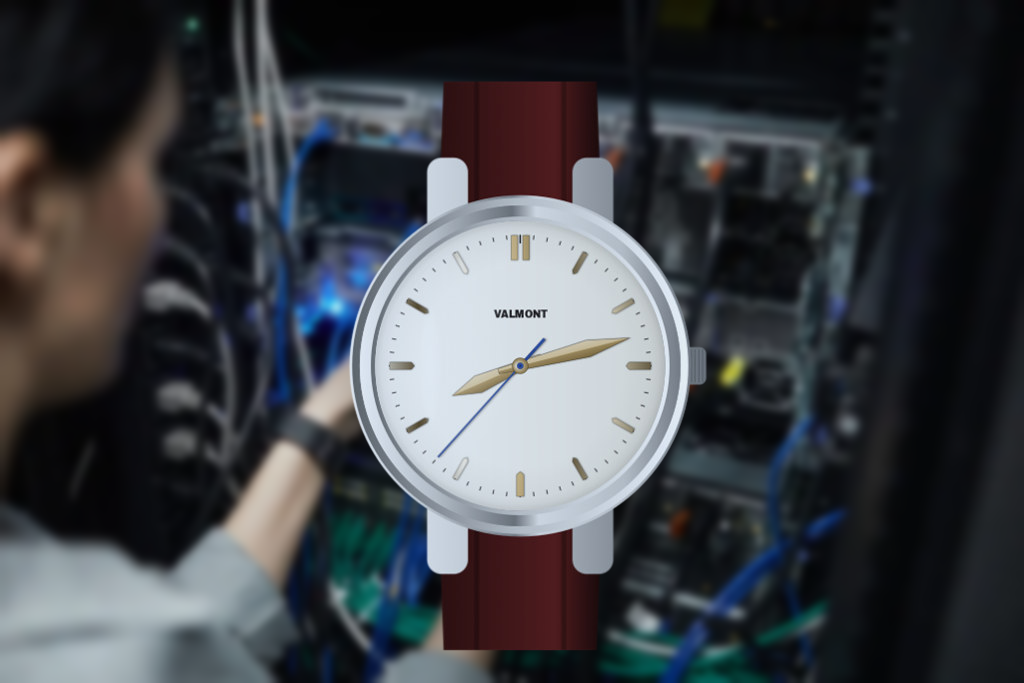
8:12:37
